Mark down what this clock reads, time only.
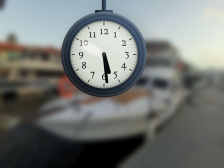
5:29
